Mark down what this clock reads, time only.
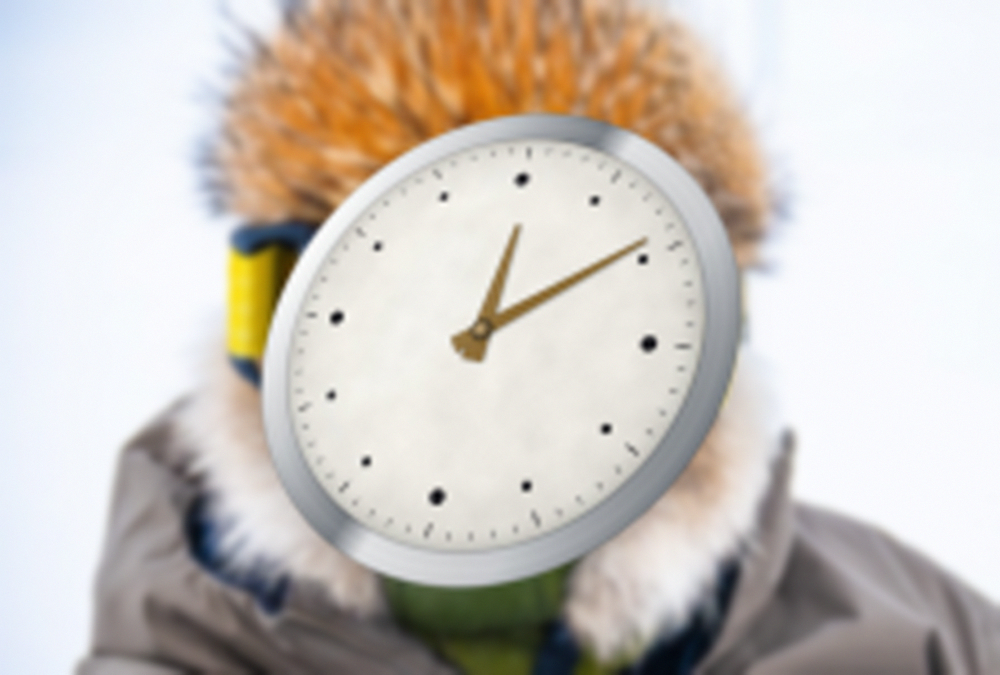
12:09
